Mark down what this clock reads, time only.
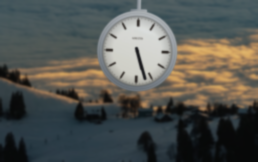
5:27
